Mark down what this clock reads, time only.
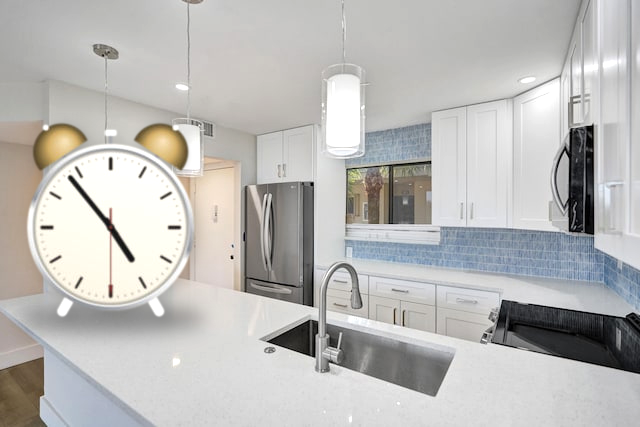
4:53:30
